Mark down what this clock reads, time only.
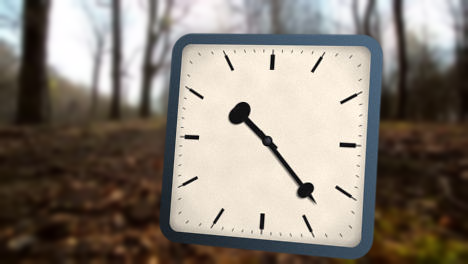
10:23
